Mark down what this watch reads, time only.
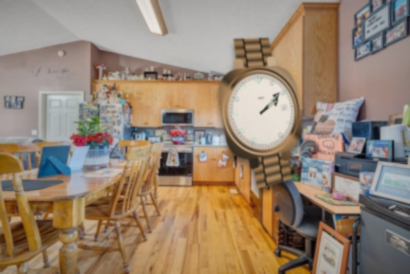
2:09
